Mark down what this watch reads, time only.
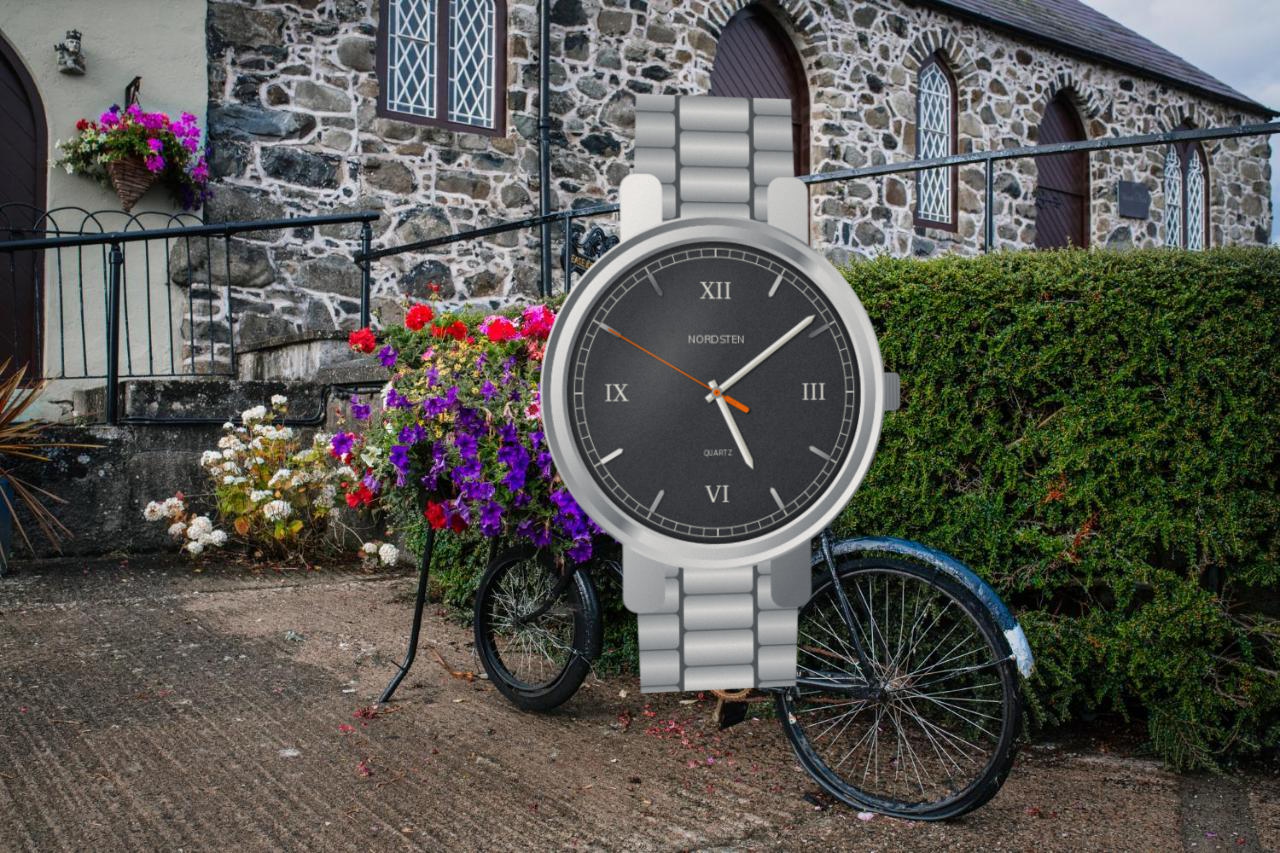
5:08:50
